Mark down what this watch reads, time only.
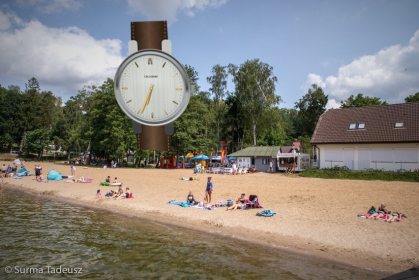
6:34
